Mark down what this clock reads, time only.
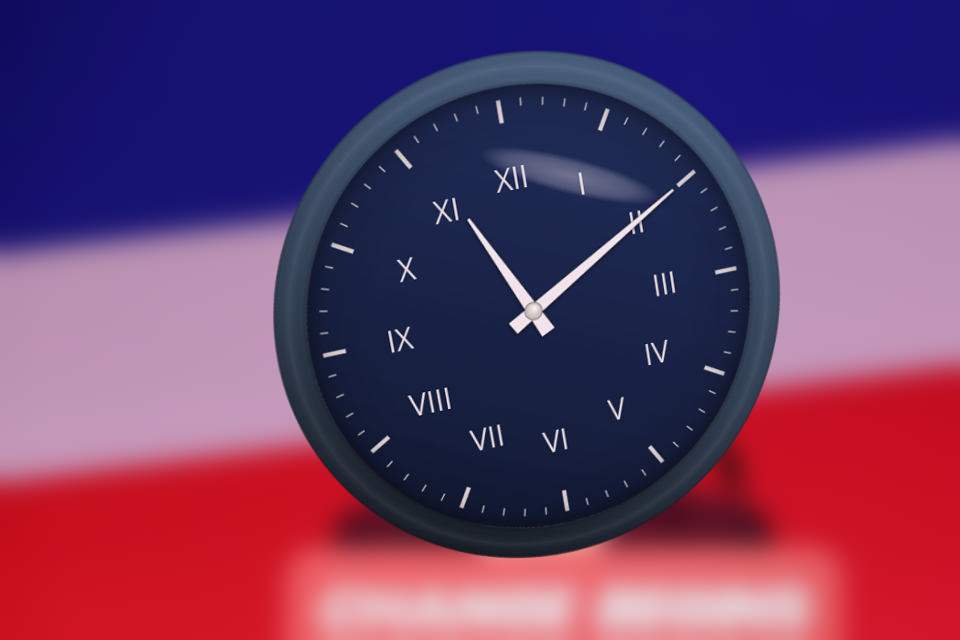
11:10
